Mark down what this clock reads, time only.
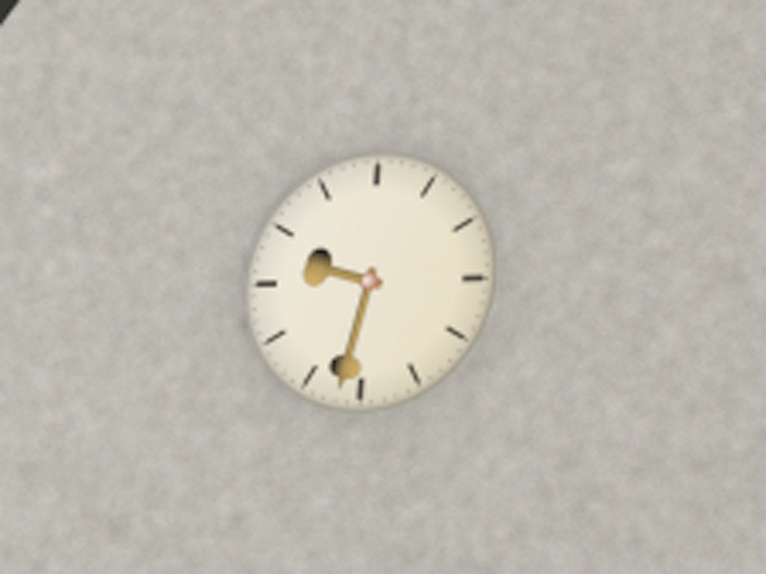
9:32
